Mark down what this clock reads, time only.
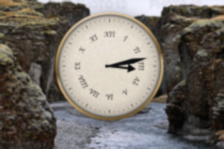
3:13
